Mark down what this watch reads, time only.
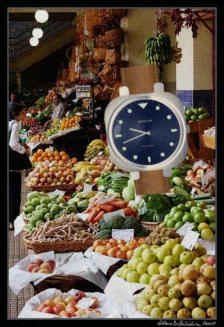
9:42
